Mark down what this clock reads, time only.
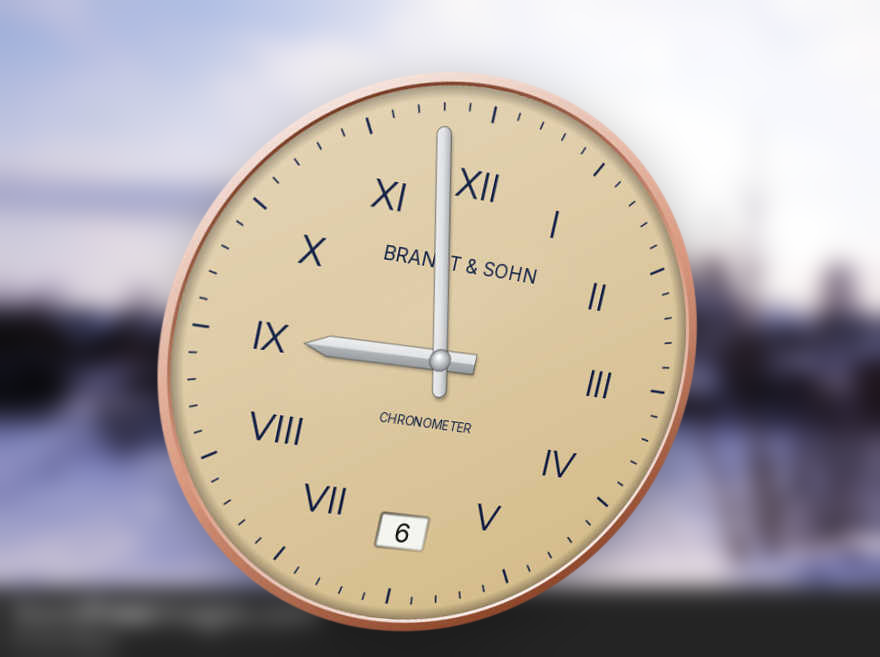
8:58
